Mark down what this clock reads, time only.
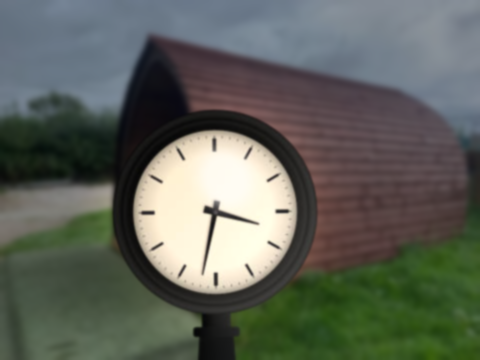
3:32
